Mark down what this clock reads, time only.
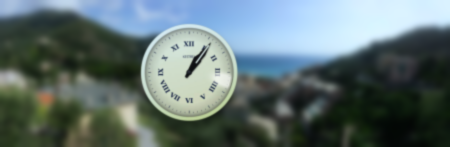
1:06
